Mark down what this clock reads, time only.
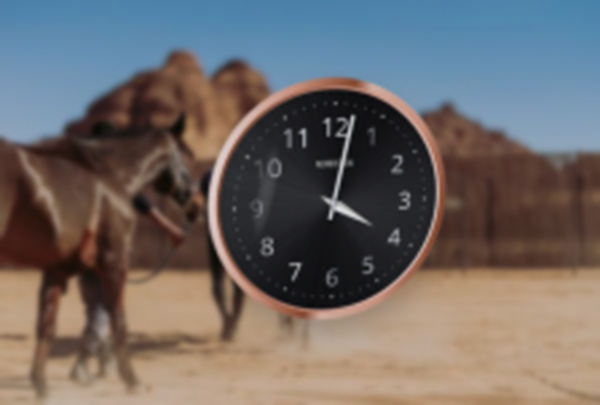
4:02
